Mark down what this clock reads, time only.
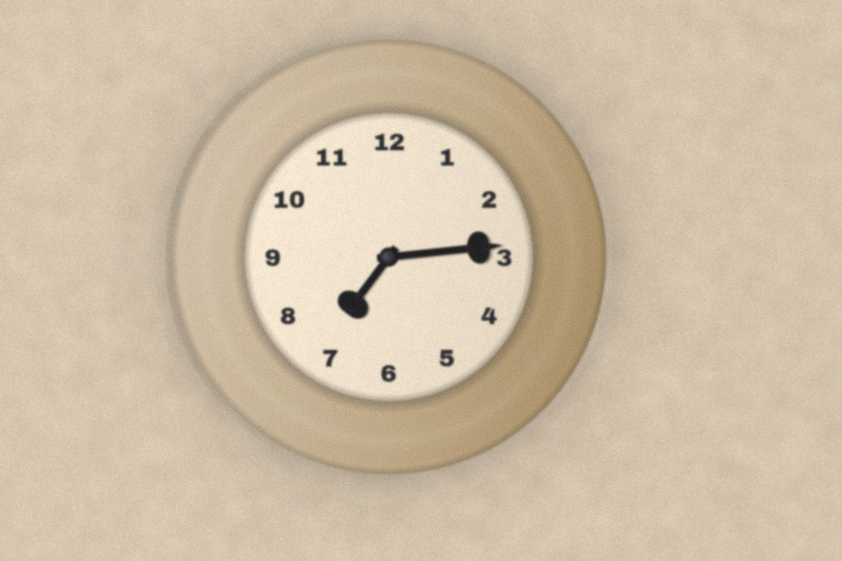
7:14
